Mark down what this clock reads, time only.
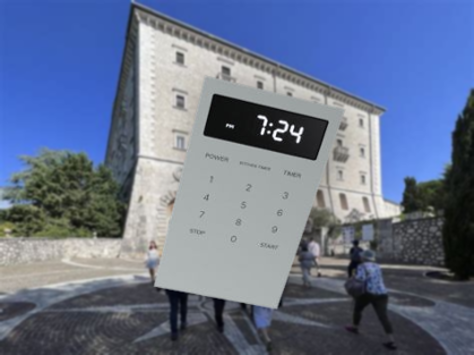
7:24
